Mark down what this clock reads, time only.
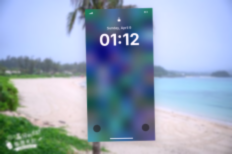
1:12
